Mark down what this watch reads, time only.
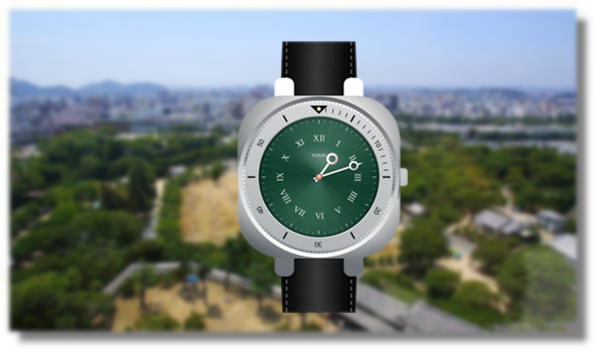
1:12
